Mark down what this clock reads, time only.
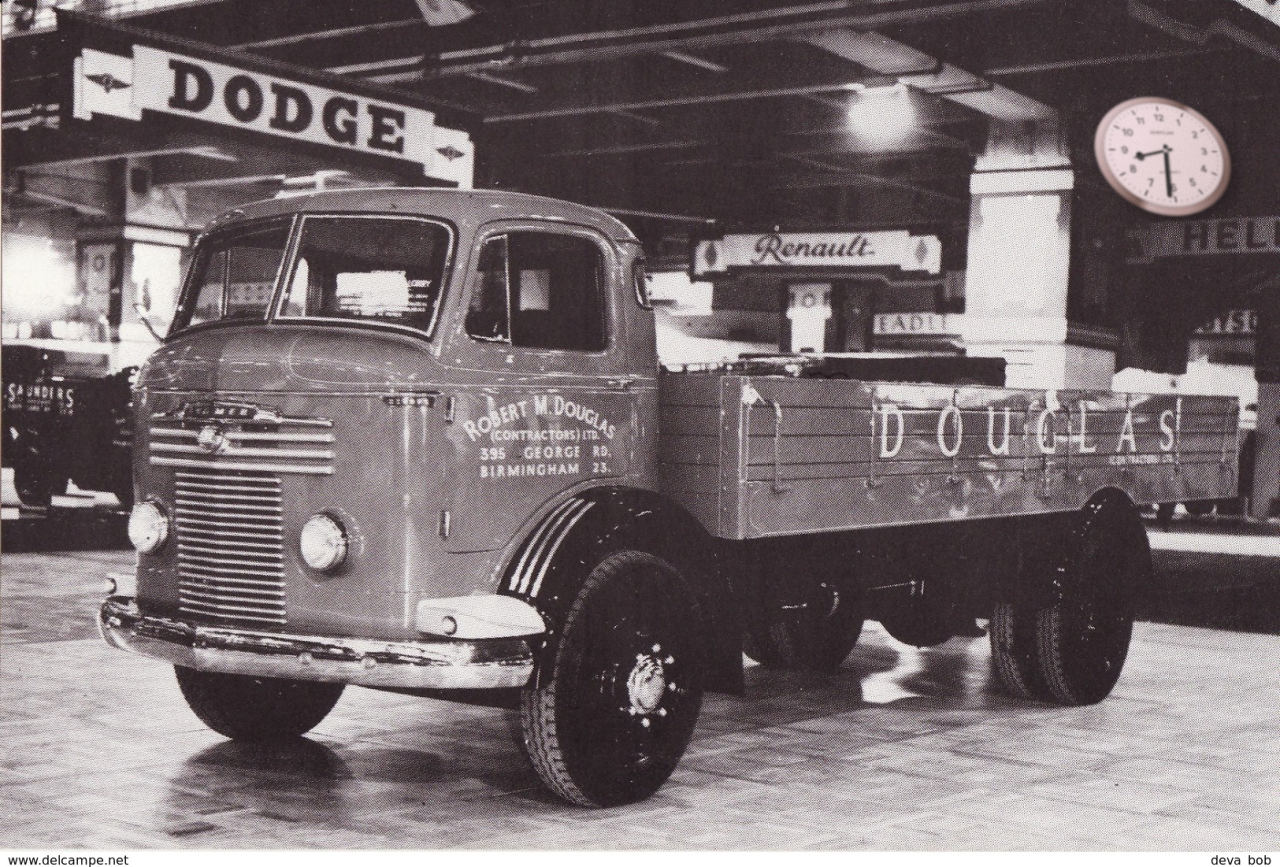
8:31
